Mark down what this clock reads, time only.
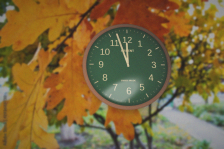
11:57
